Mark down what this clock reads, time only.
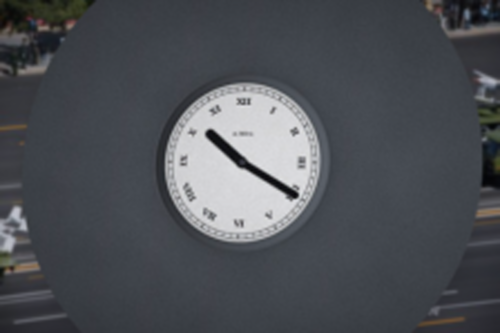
10:20
